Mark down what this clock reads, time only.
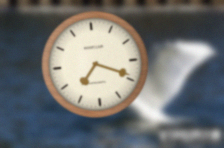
7:19
